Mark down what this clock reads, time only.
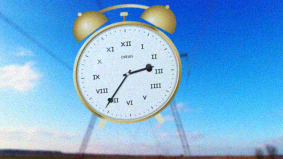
2:36
